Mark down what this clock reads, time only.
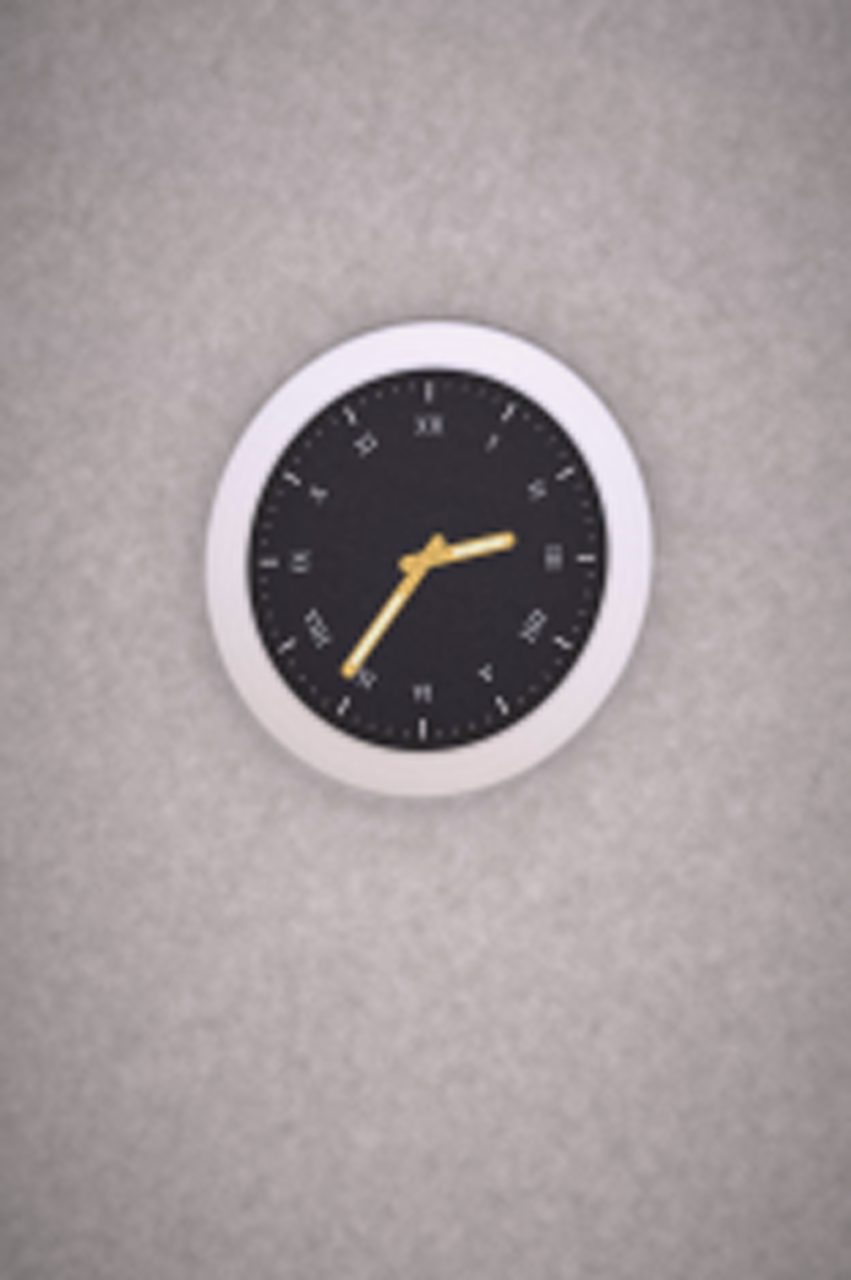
2:36
